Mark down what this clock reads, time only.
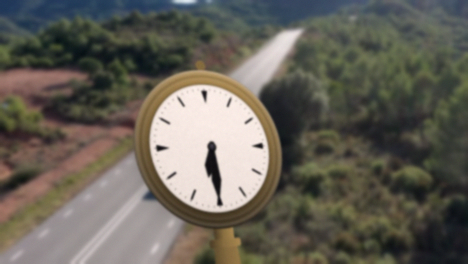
6:30
